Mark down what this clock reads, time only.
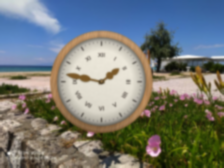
1:47
